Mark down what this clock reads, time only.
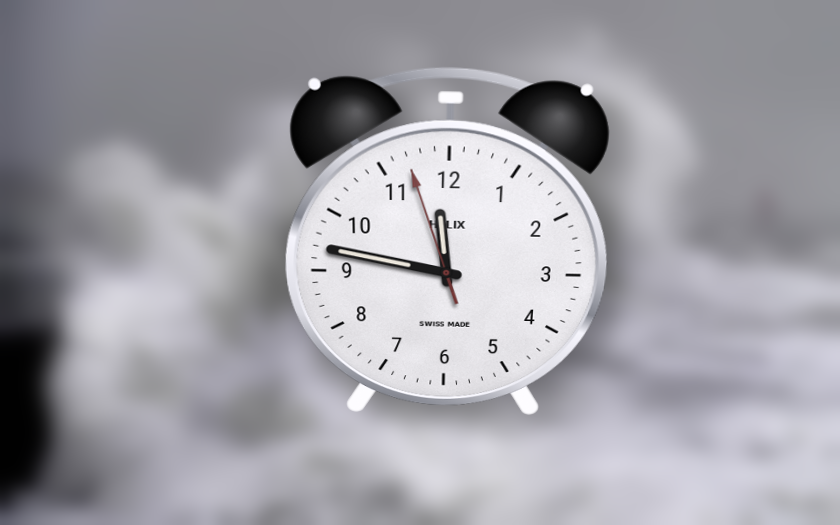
11:46:57
